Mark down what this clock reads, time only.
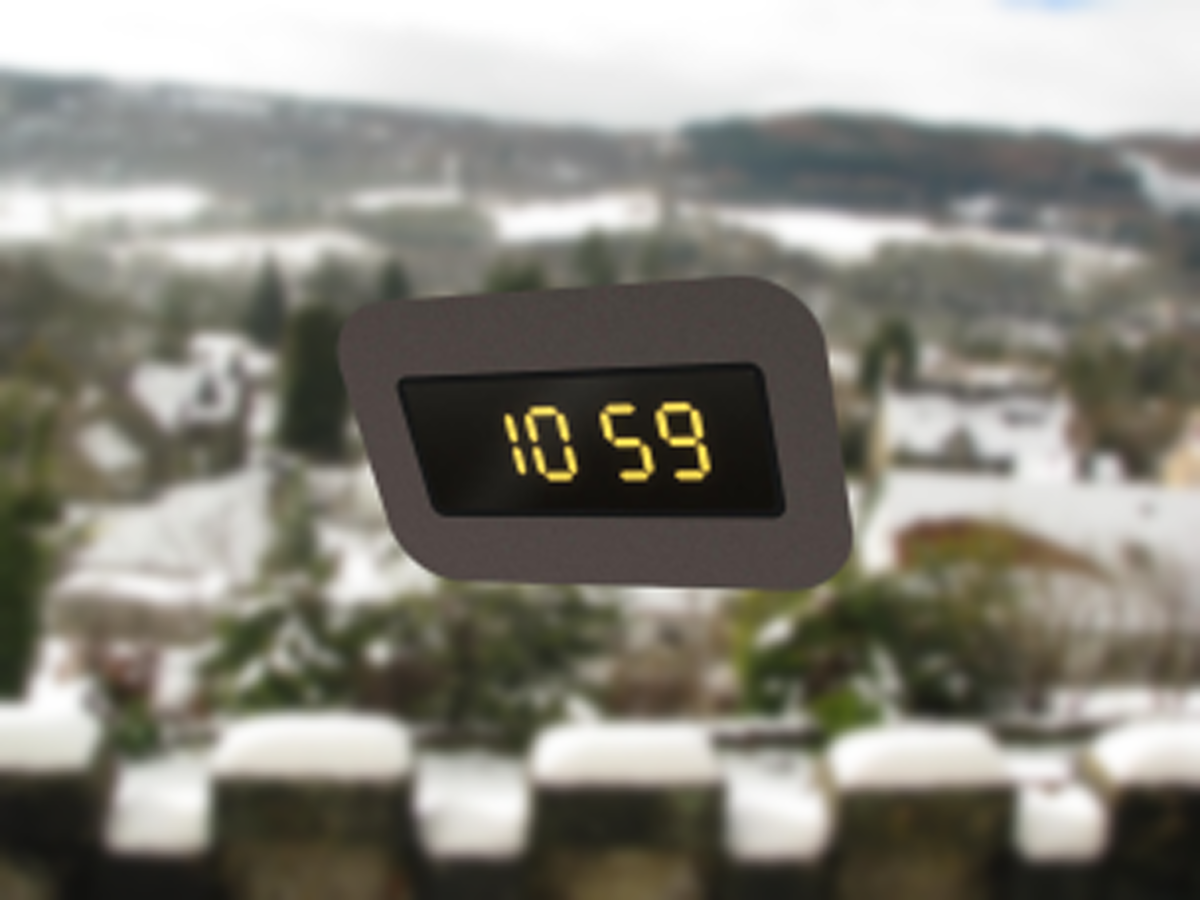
10:59
